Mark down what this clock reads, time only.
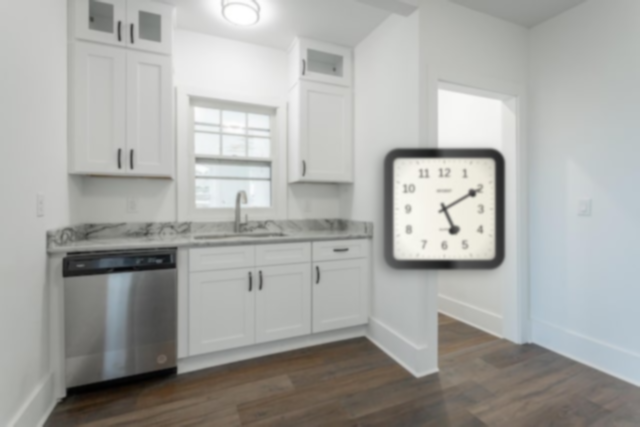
5:10
